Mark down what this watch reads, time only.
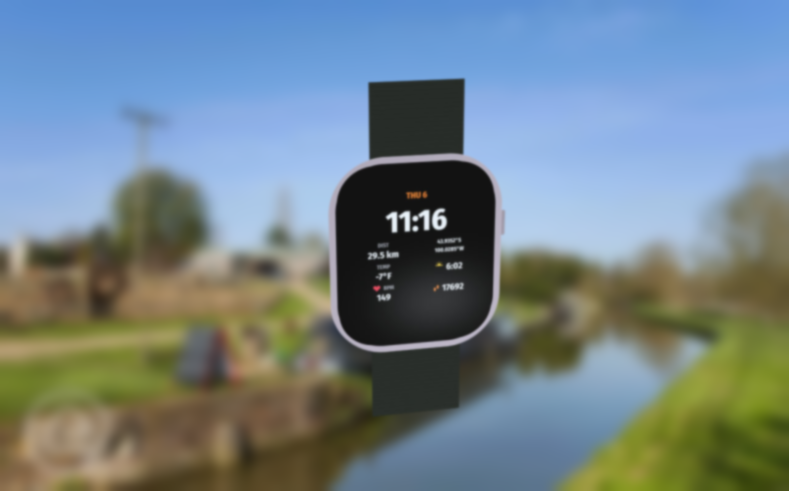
11:16
